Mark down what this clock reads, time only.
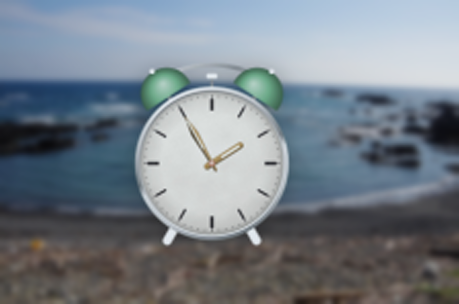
1:55
